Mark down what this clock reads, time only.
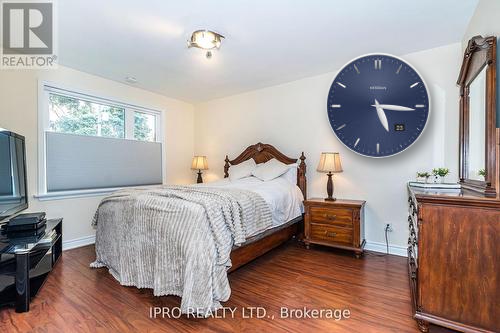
5:16
